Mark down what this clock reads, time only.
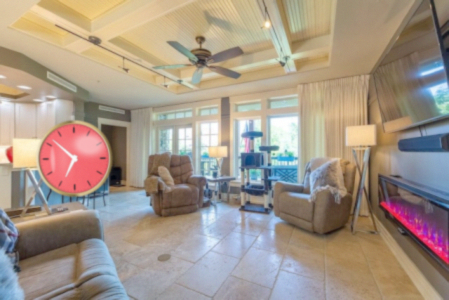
6:52
